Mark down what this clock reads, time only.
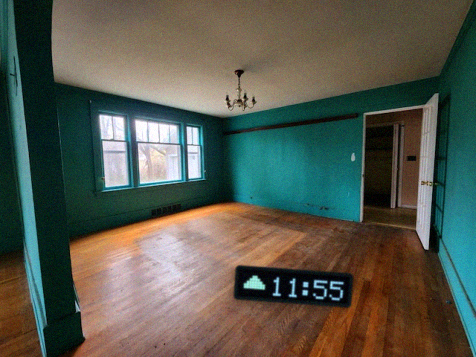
11:55
